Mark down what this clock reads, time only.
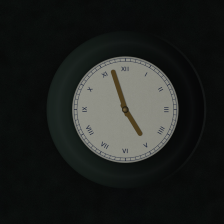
4:57
